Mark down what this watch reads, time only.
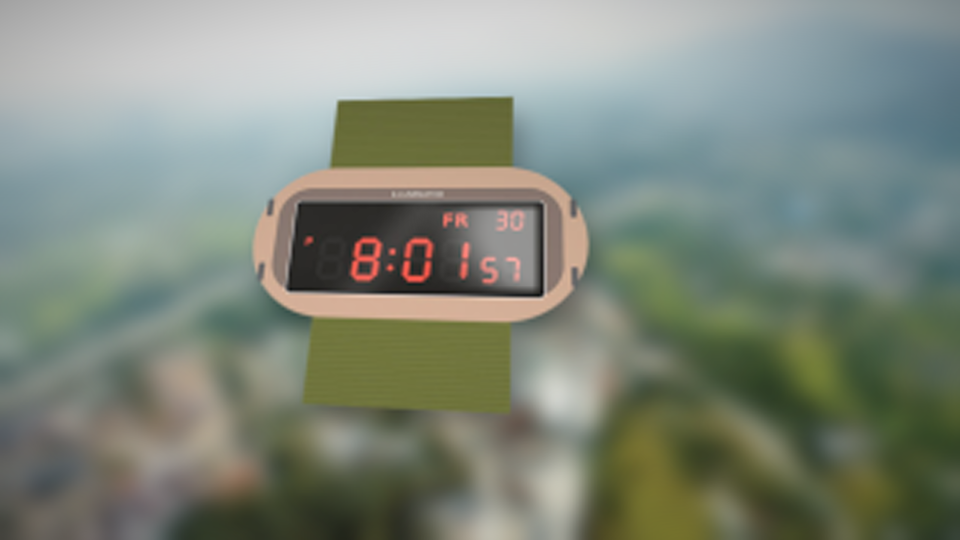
8:01:57
